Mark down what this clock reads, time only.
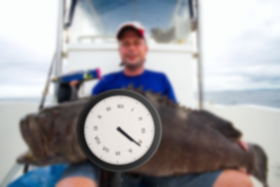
4:21
